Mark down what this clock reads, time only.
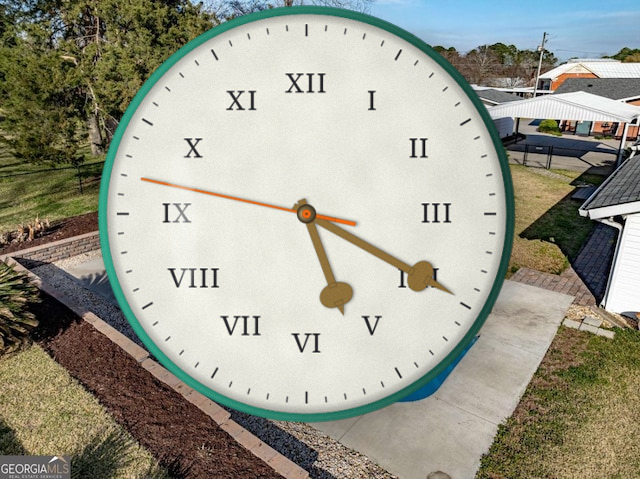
5:19:47
